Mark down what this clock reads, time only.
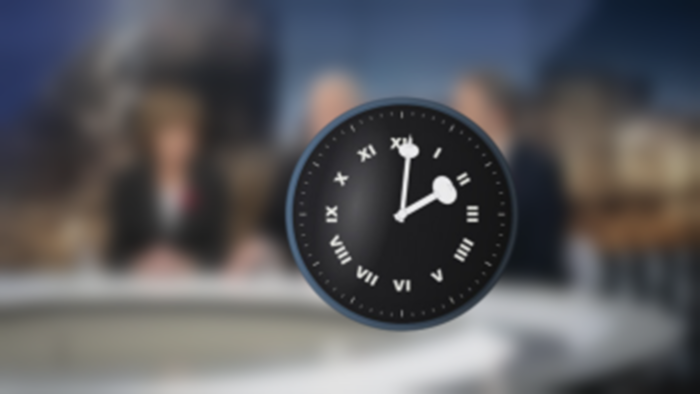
2:01
